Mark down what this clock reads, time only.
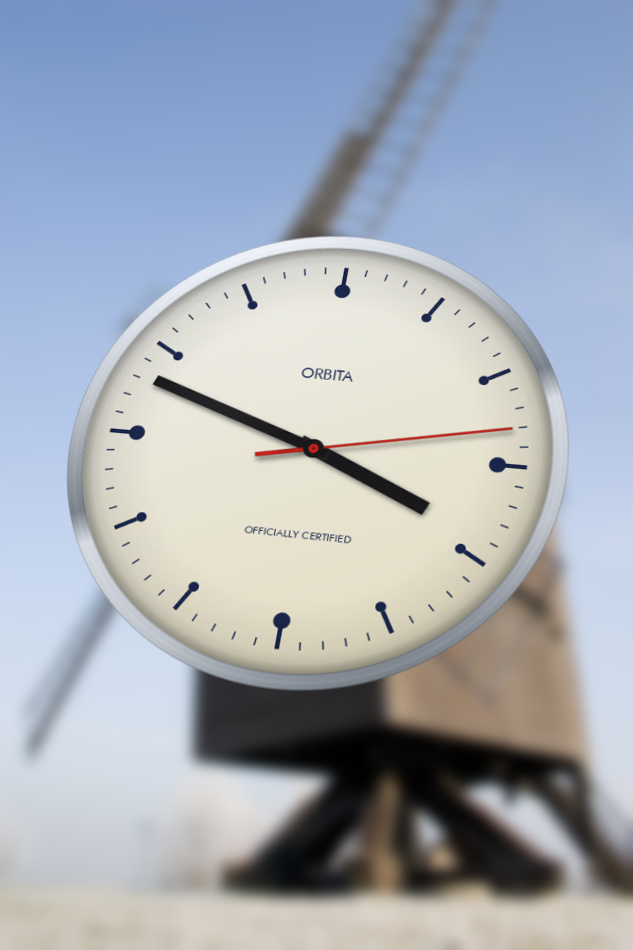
3:48:13
